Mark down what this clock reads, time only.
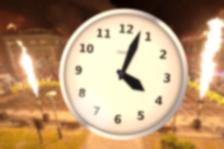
4:03
